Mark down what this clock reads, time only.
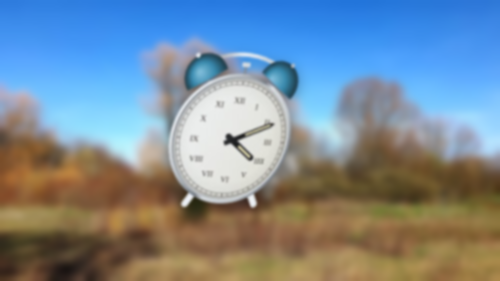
4:11
